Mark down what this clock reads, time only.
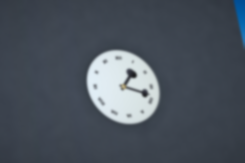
1:18
